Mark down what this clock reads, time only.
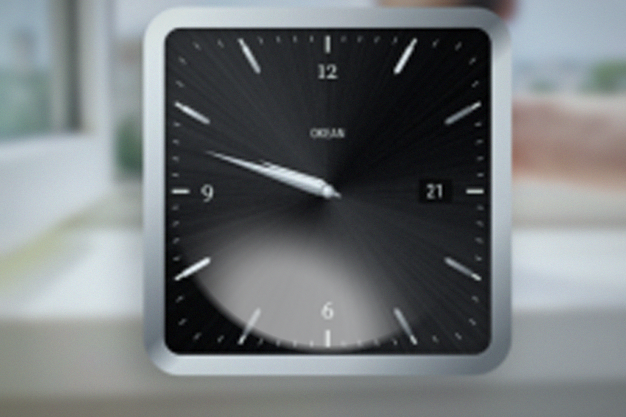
9:48
